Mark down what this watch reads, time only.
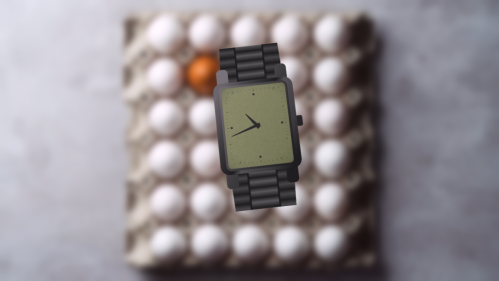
10:42
